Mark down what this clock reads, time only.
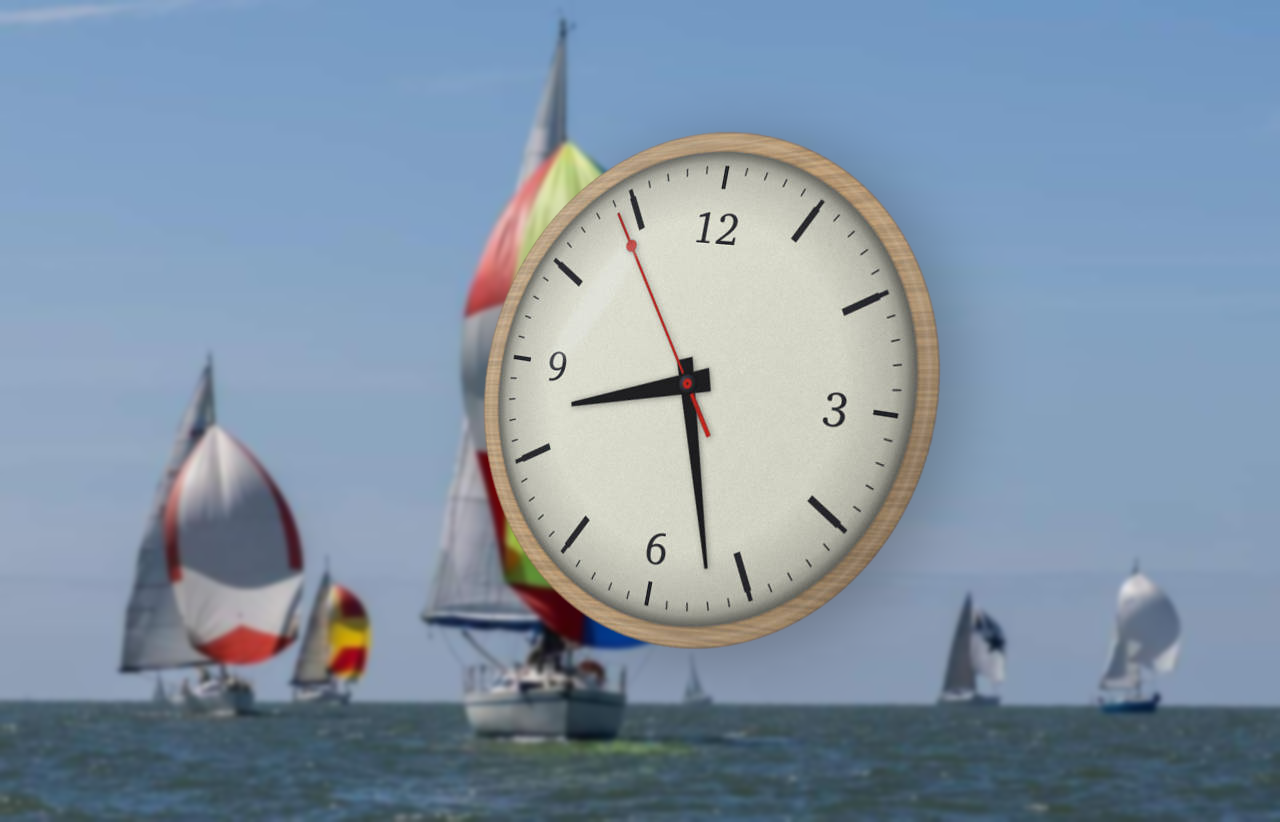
8:26:54
